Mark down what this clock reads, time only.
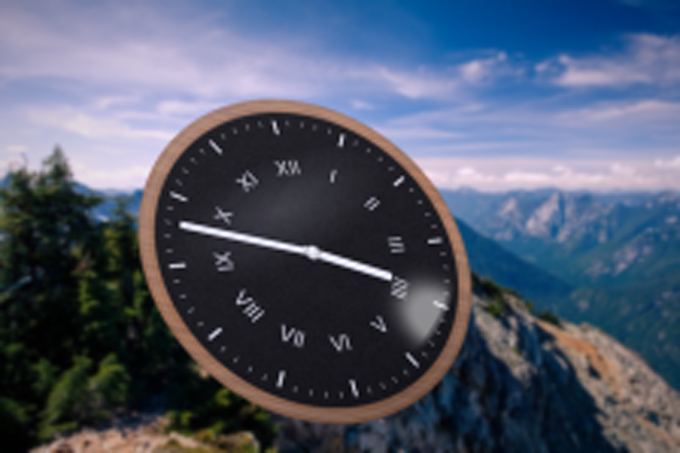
3:48
